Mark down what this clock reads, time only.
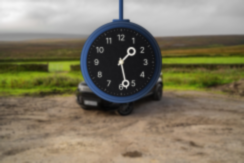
1:28
